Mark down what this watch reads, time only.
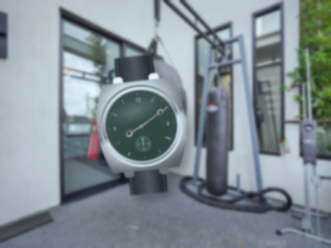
8:10
